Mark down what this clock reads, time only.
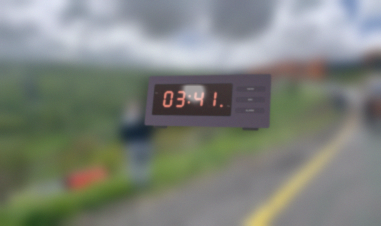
3:41
